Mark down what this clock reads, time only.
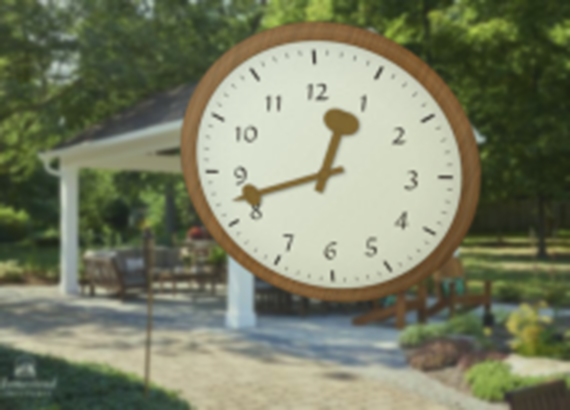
12:42
